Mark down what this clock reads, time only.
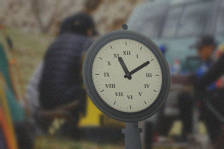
11:10
